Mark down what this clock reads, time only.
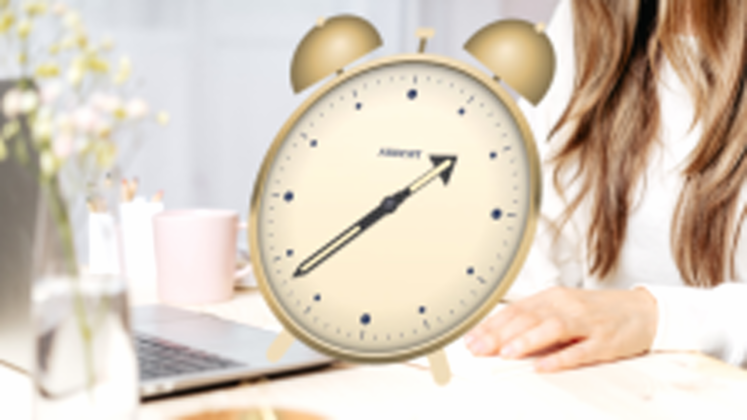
1:38
